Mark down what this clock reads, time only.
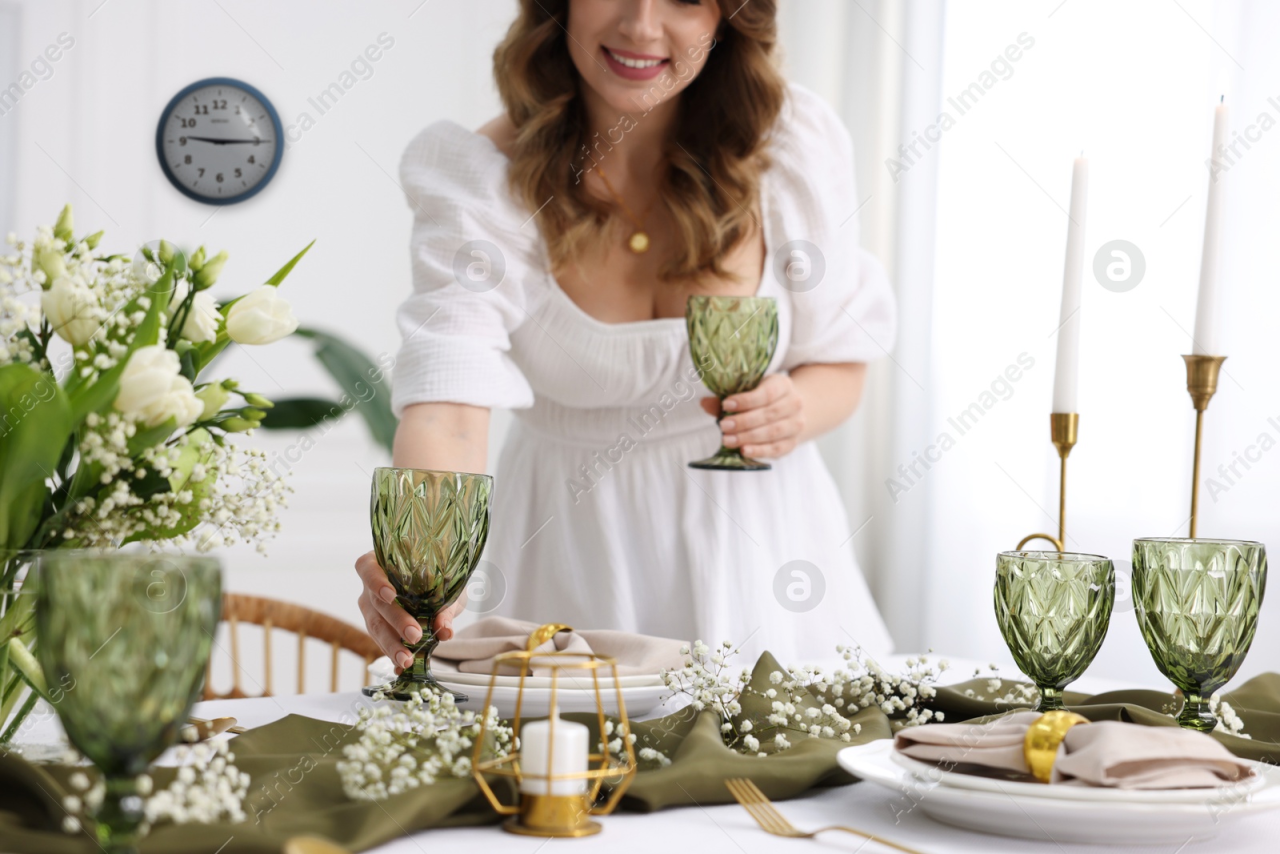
9:15
